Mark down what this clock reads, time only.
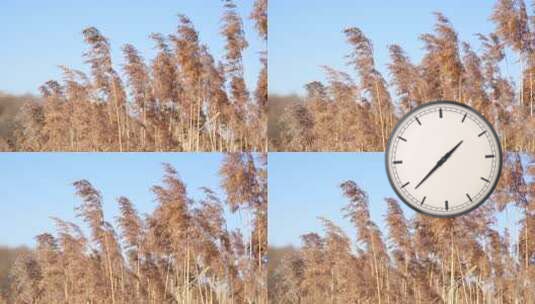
1:38
